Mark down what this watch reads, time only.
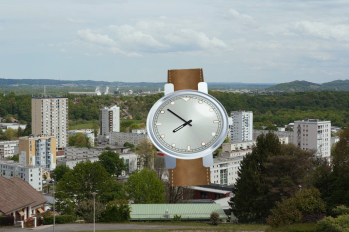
7:52
